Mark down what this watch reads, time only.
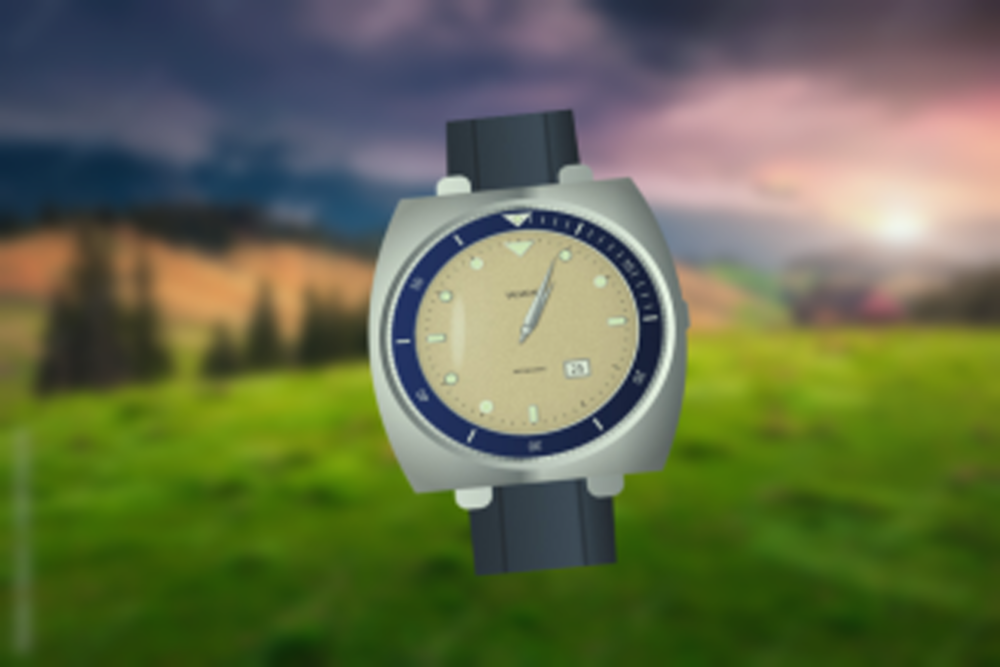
1:04
